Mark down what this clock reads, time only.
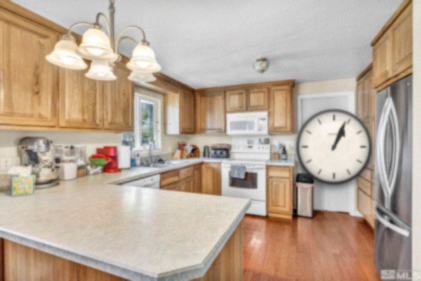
1:04
